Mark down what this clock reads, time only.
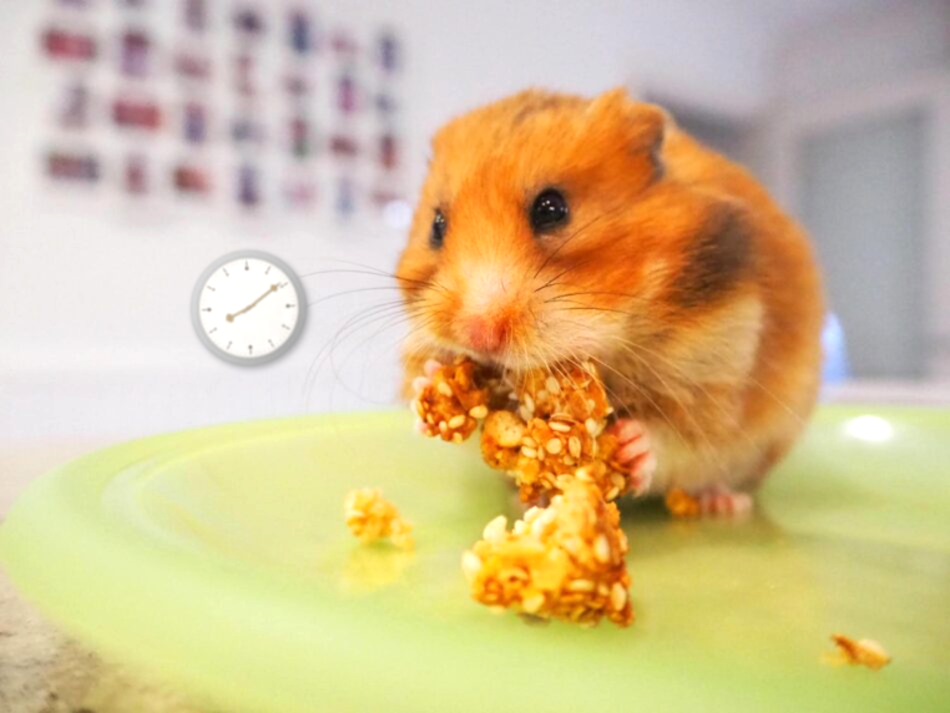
8:09
